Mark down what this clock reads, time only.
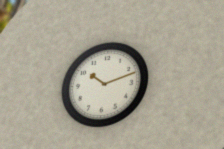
10:12
